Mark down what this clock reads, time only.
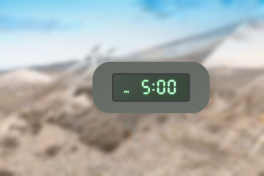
5:00
